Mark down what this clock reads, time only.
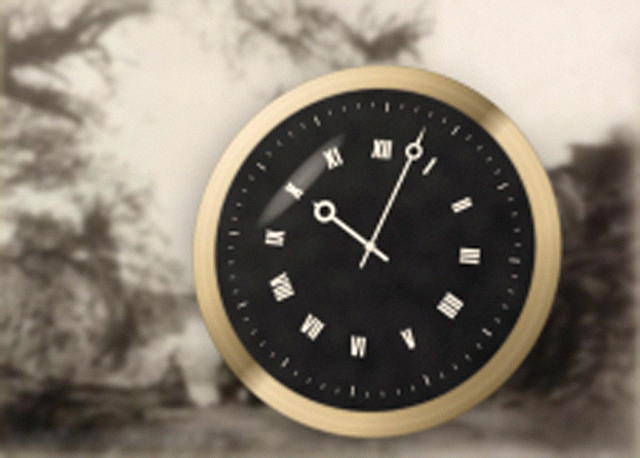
10:03
